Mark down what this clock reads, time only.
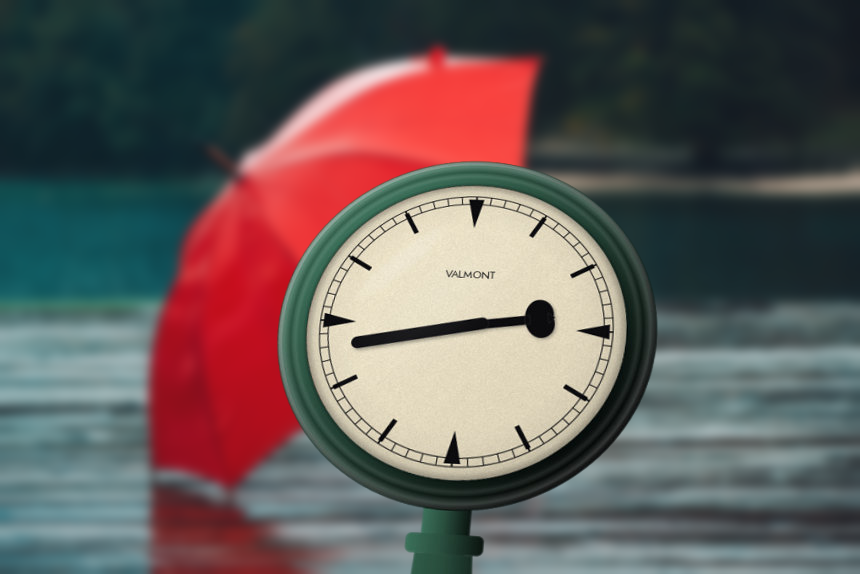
2:43
